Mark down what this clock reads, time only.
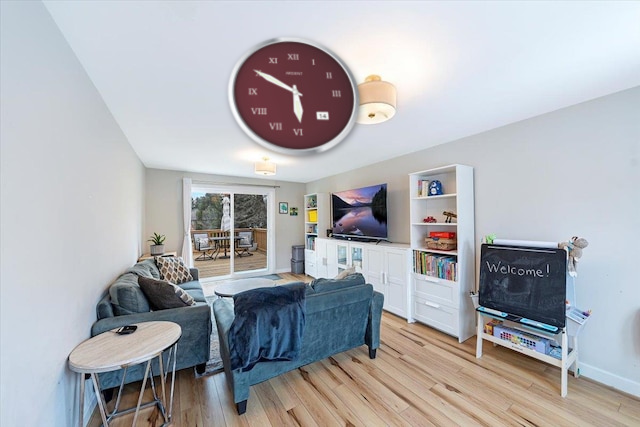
5:50
